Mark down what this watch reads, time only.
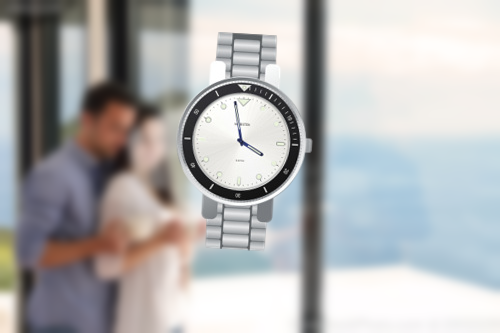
3:58
